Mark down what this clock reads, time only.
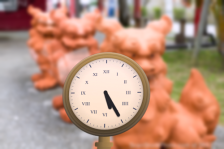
5:25
